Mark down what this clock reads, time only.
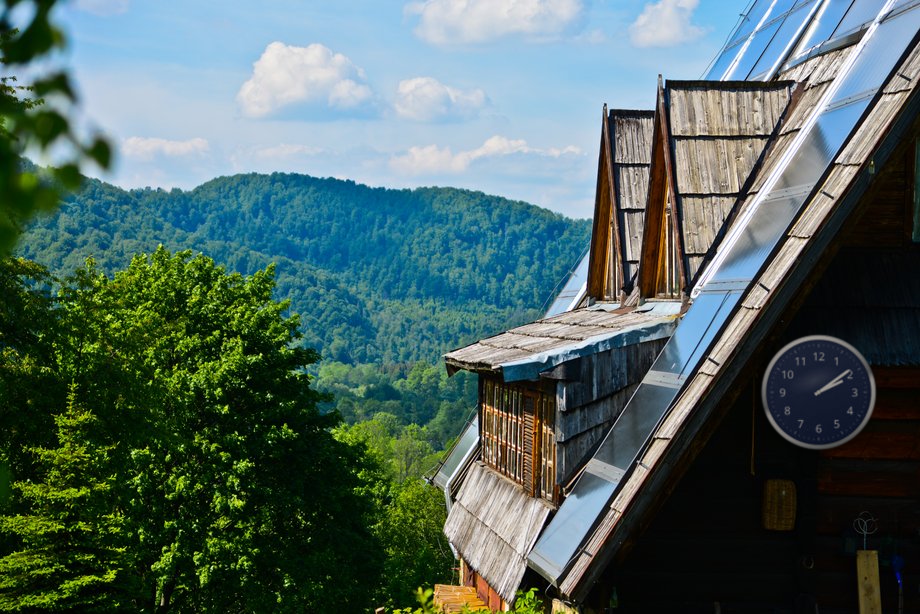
2:09
